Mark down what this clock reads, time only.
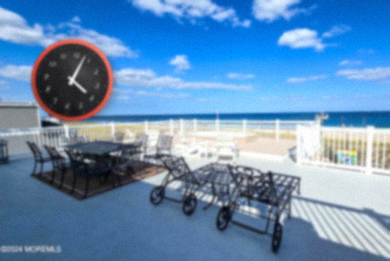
4:03
